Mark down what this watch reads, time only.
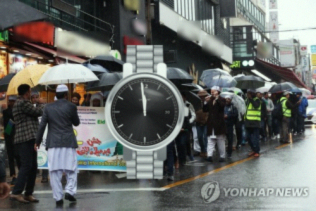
11:59
